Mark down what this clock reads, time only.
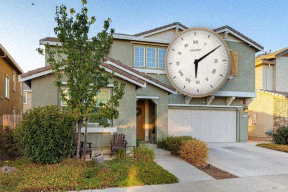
6:10
